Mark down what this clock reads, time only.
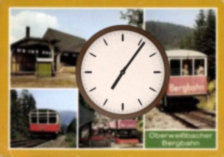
7:06
